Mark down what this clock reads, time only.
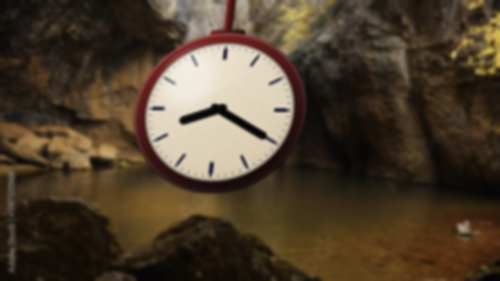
8:20
